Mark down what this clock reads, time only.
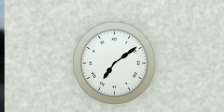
7:09
